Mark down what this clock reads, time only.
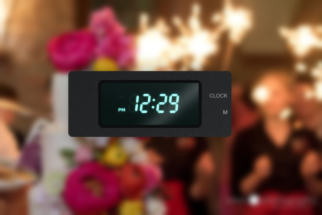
12:29
